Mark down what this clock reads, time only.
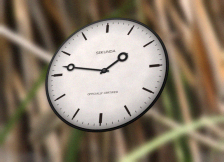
1:47
